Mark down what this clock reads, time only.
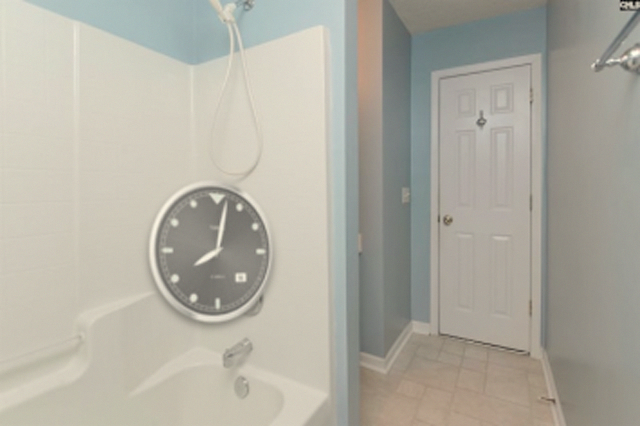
8:02
